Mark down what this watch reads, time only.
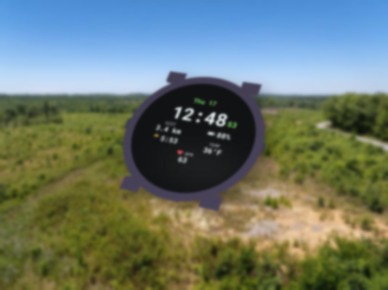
12:48
